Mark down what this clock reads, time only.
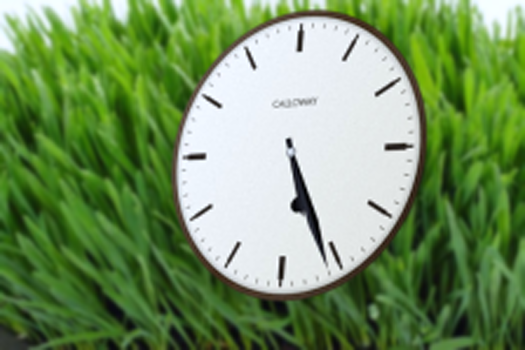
5:26
